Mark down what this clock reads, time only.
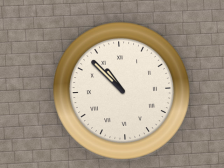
10:53
